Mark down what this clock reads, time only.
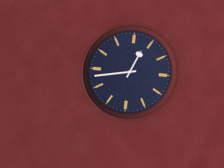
12:43
